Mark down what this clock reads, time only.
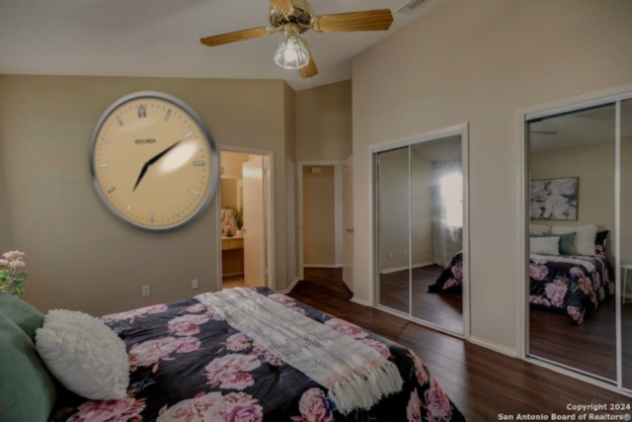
7:10
